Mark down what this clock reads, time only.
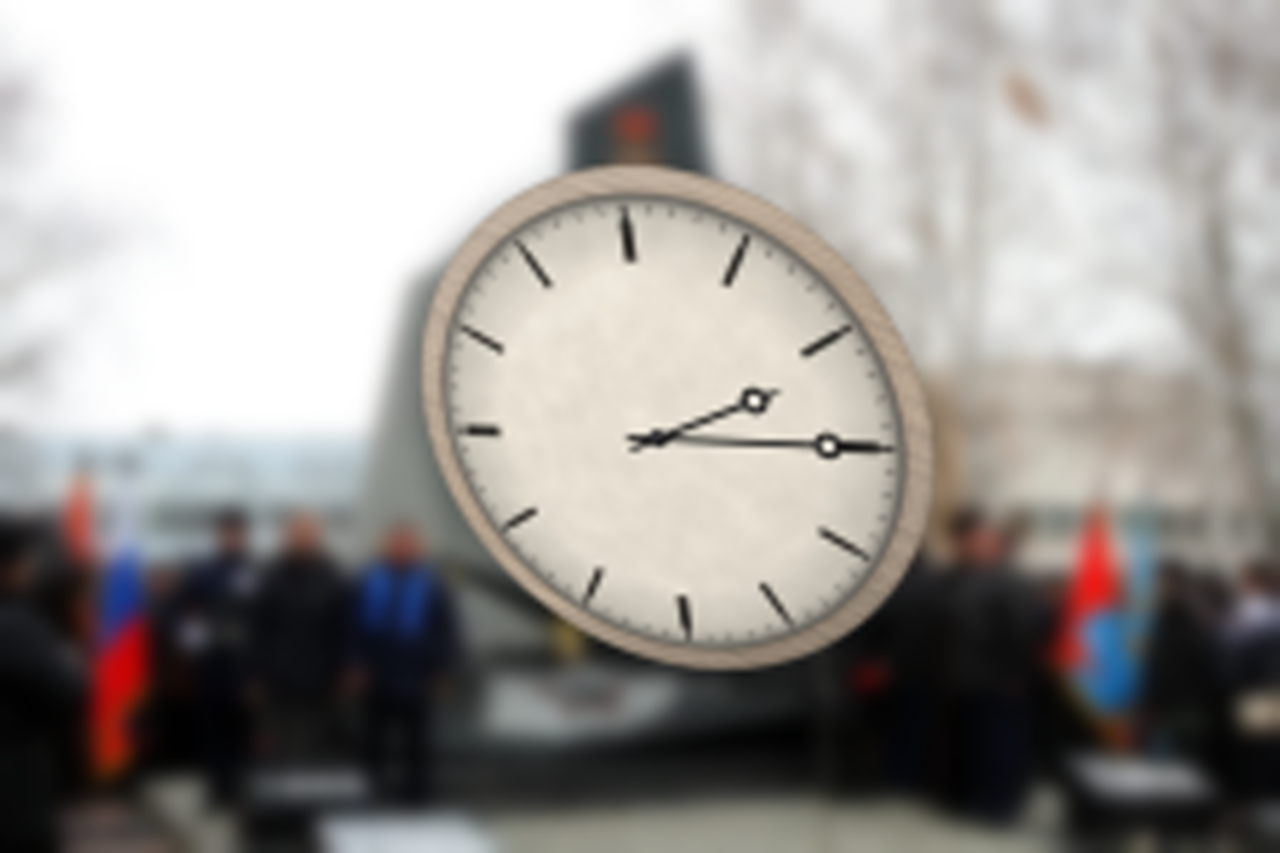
2:15
